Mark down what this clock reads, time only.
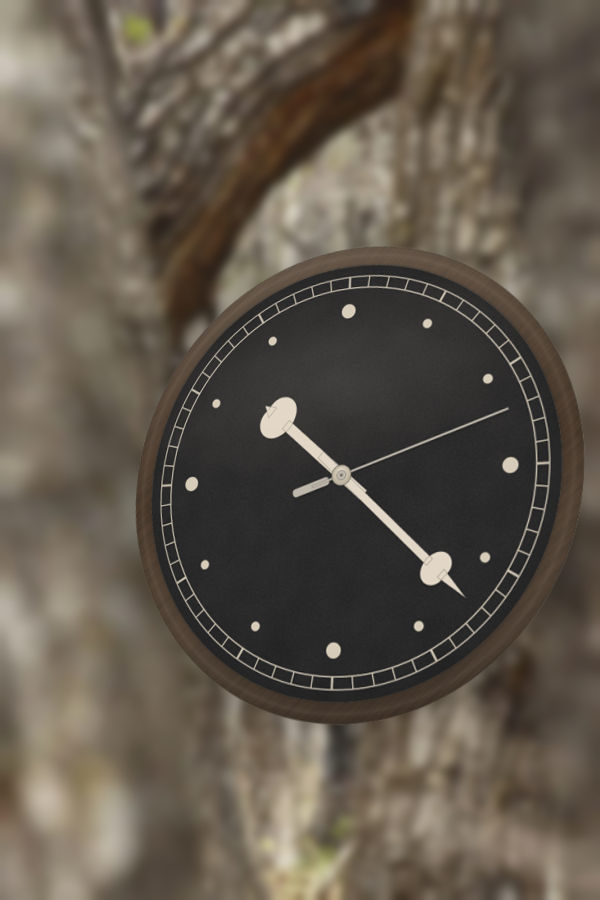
10:22:12
